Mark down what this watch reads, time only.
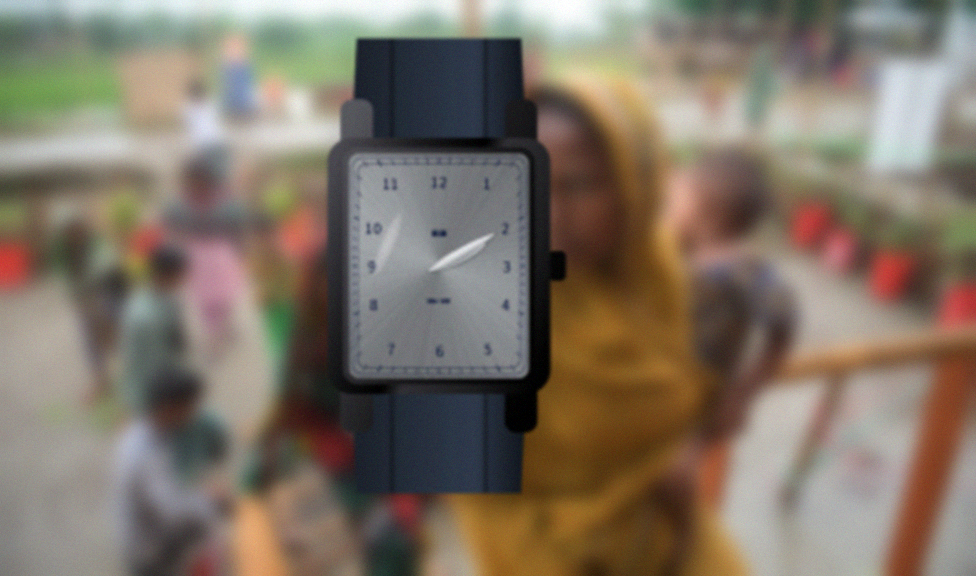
2:10
